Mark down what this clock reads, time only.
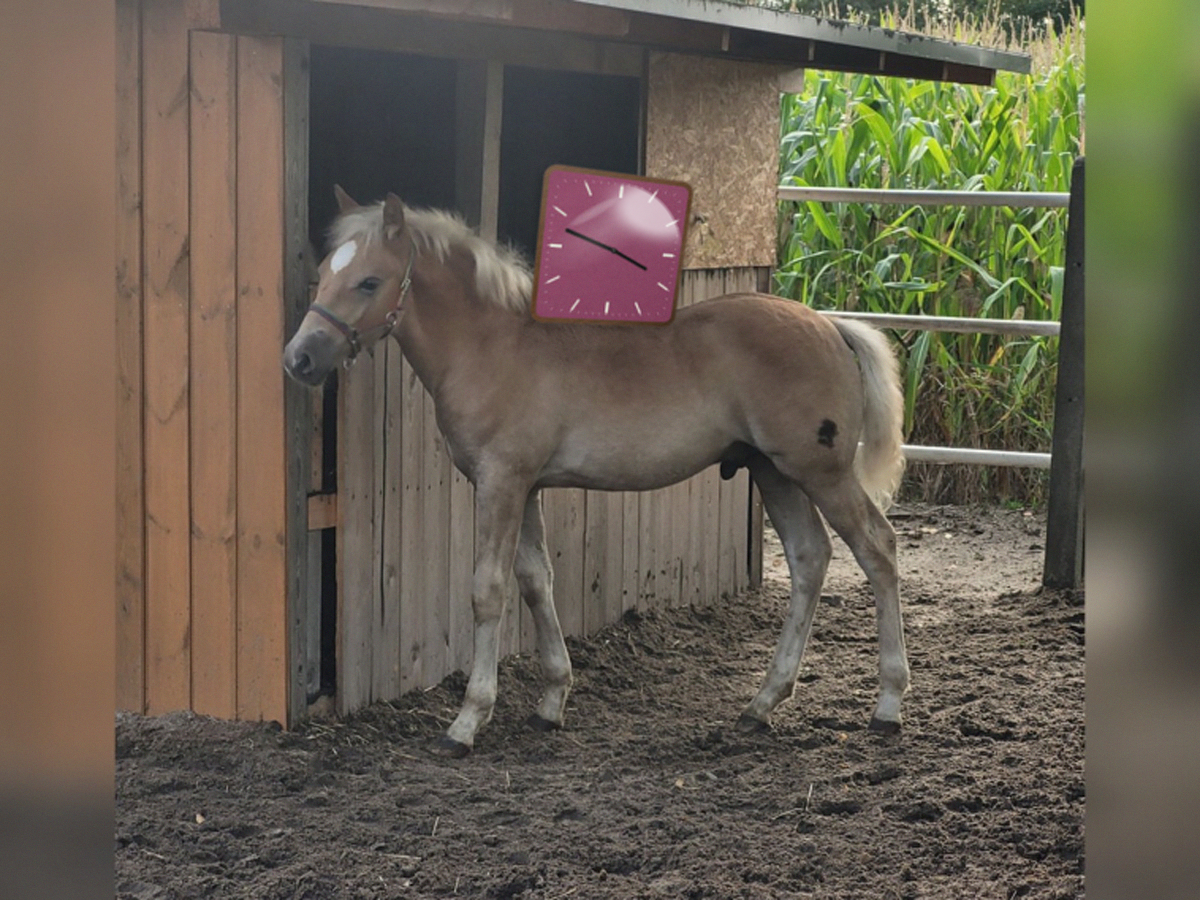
3:48
